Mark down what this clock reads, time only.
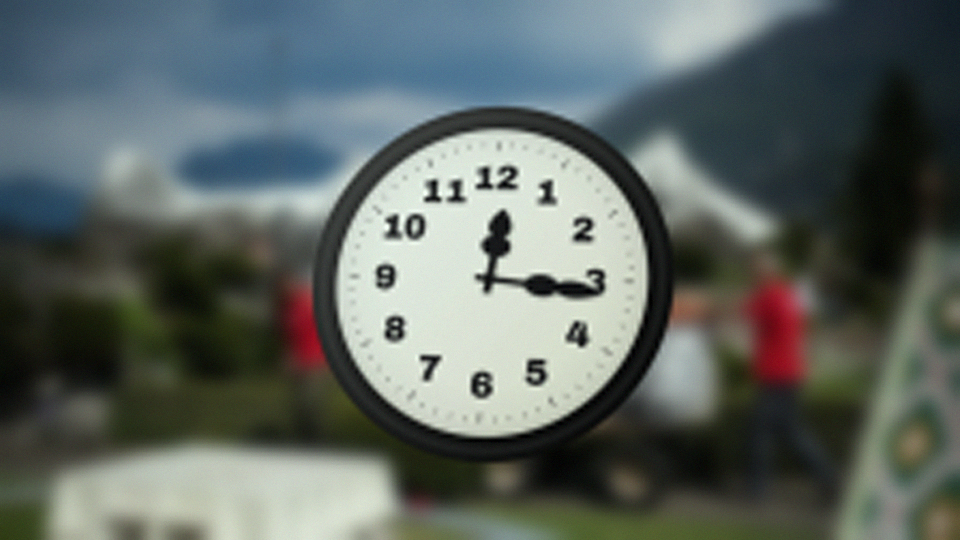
12:16
